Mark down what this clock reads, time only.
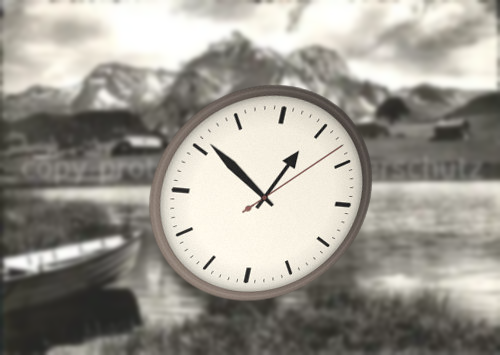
12:51:08
